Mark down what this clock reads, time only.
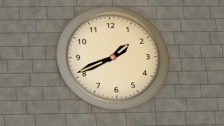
1:41
